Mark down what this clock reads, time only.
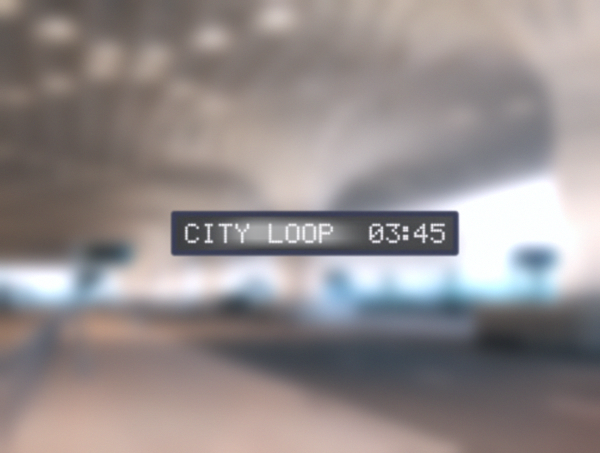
3:45
